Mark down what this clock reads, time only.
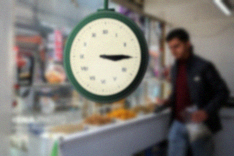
3:15
